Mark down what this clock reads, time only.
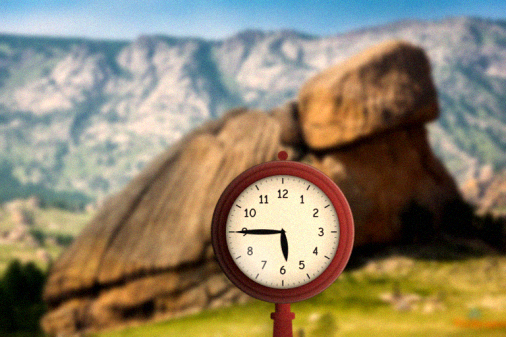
5:45
